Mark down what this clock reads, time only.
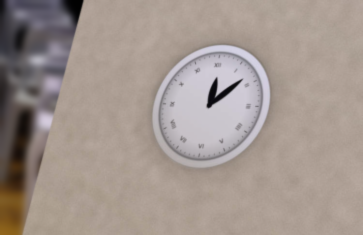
12:08
